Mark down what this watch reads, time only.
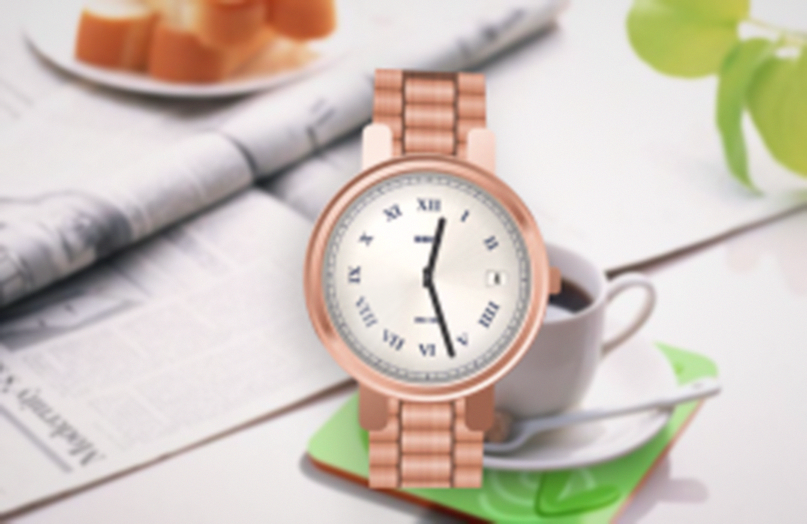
12:27
